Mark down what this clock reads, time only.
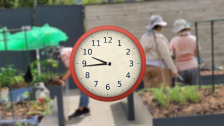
9:44
